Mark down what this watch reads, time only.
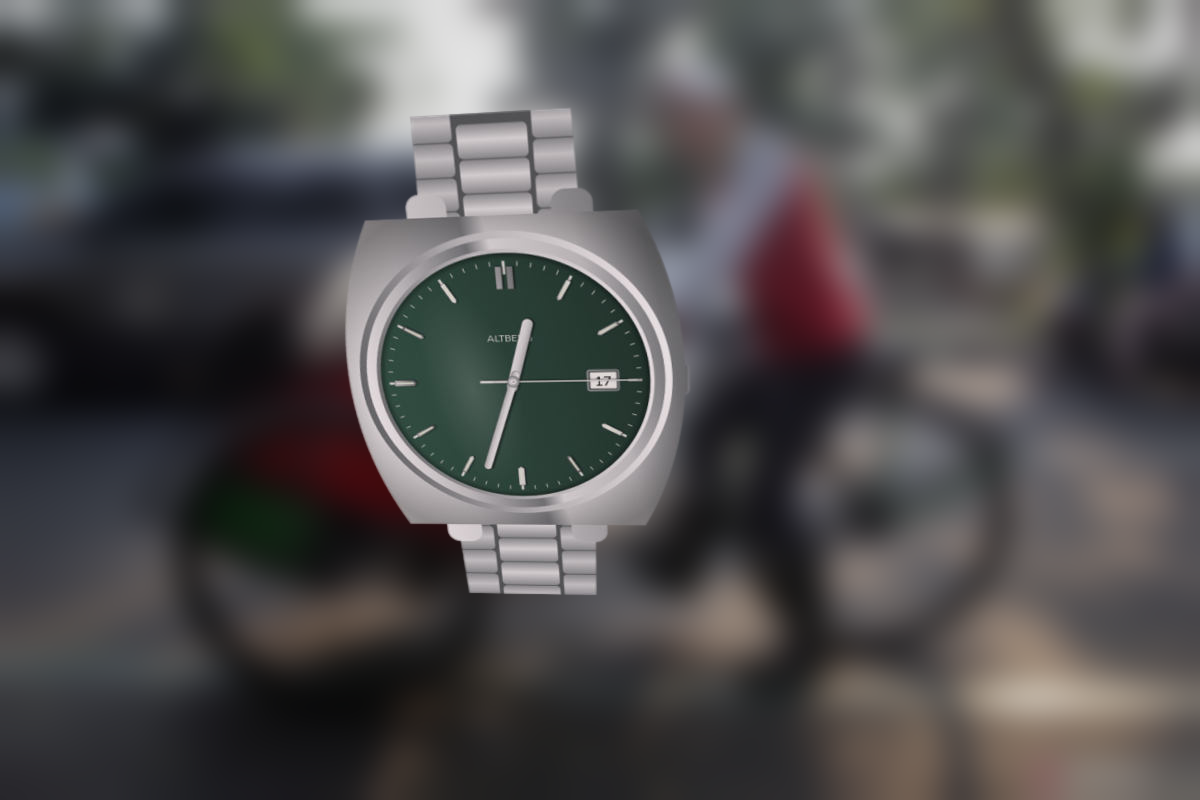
12:33:15
